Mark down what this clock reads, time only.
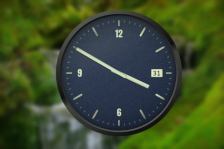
3:50
